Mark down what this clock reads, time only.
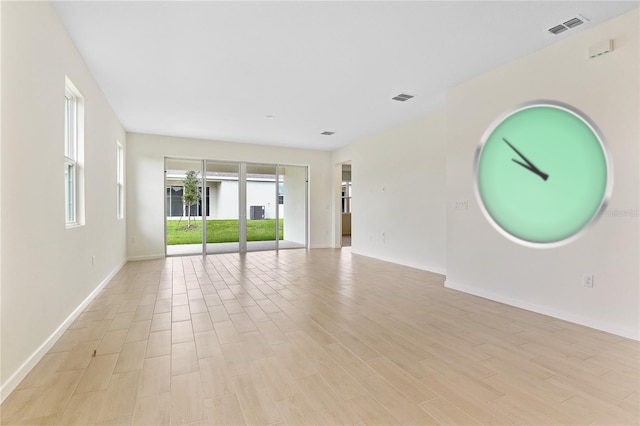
9:52
